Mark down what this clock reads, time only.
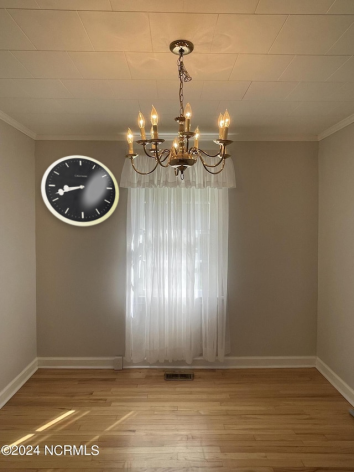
8:42
